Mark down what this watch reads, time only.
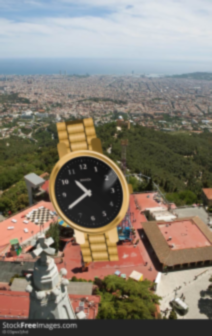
10:40
